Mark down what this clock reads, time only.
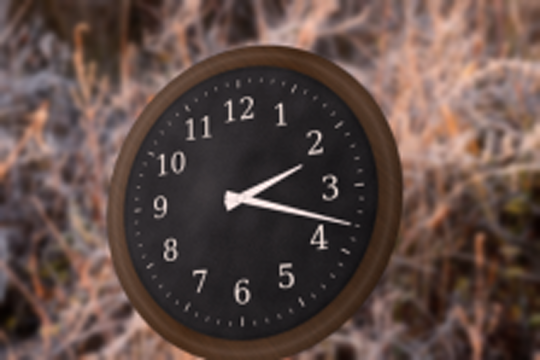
2:18
